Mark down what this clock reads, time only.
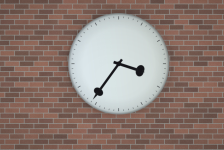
3:36
